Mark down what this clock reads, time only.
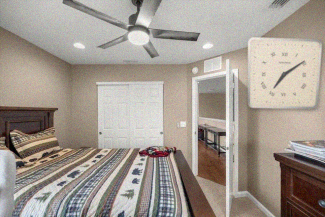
7:09
